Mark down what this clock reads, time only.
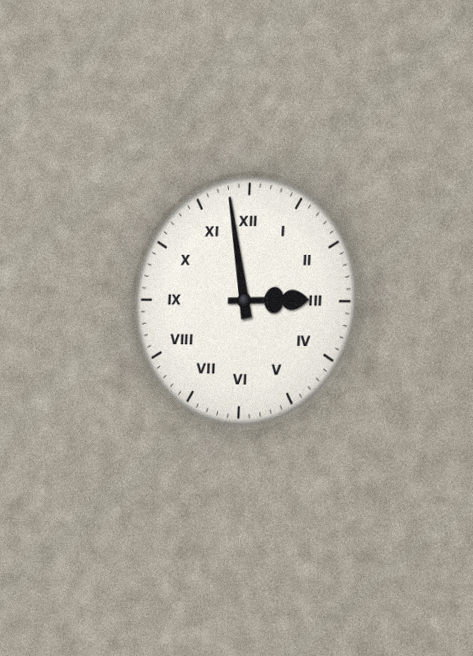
2:58
